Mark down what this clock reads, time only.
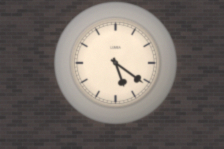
5:21
